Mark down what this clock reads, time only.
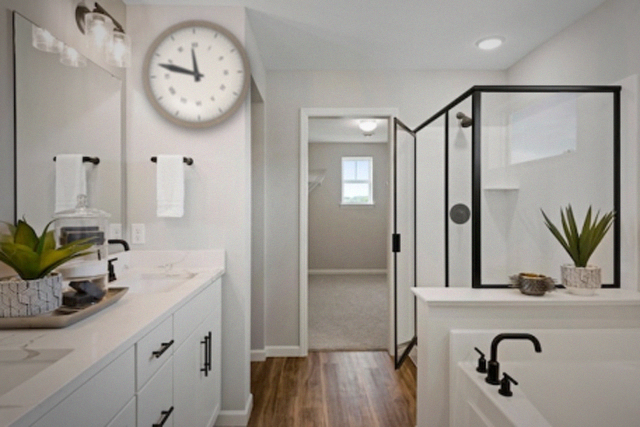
11:48
